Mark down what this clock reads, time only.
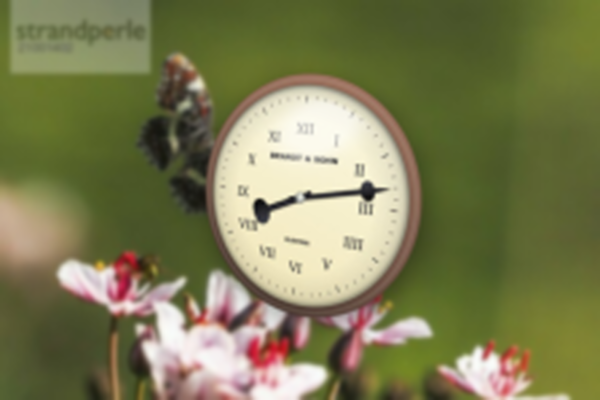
8:13
